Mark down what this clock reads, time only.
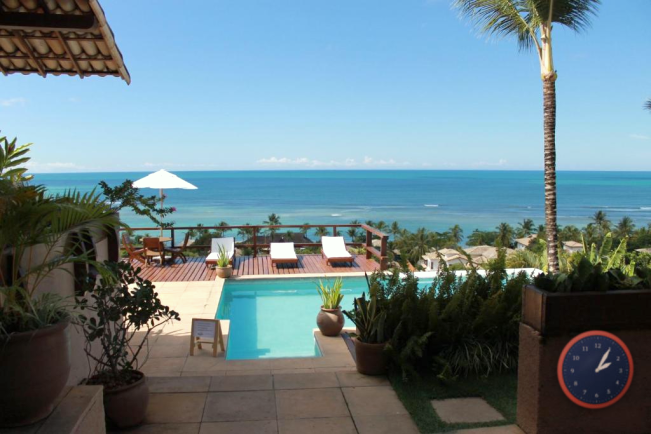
2:05
